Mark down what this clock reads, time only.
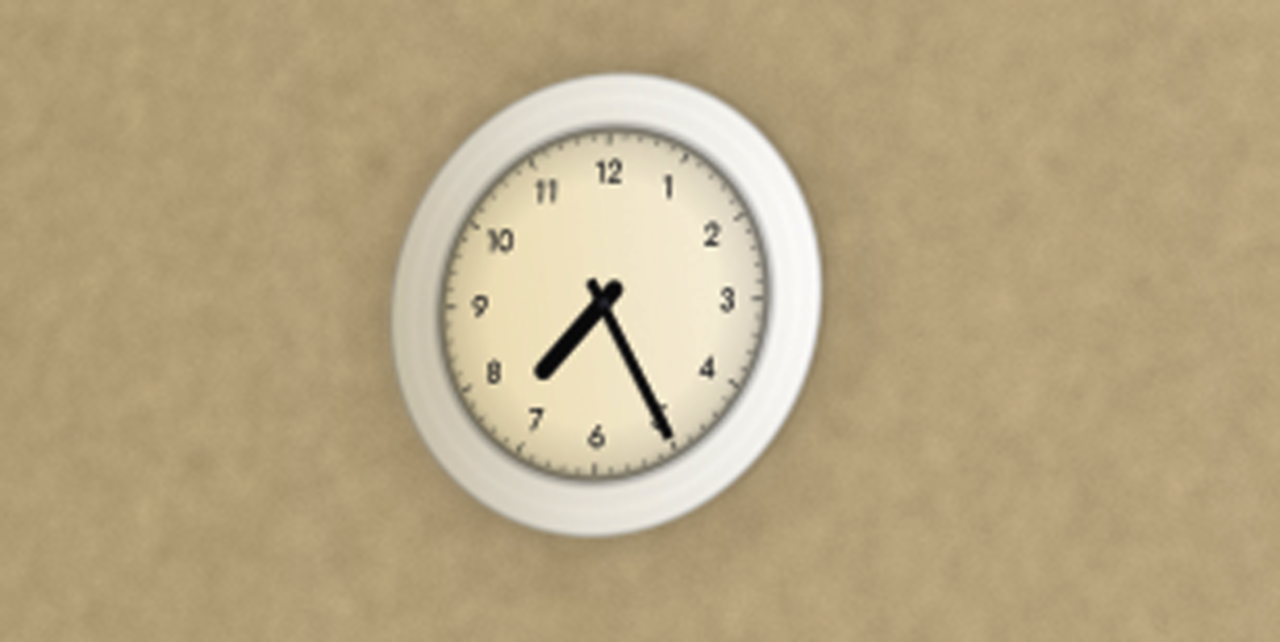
7:25
